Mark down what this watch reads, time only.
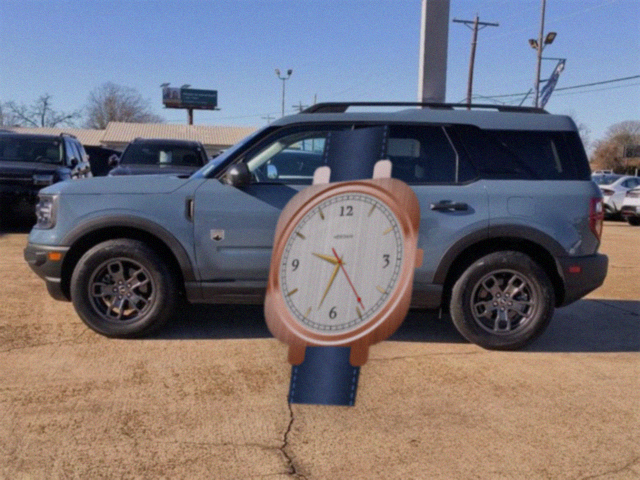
9:33:24
